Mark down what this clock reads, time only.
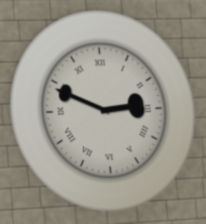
2:49
